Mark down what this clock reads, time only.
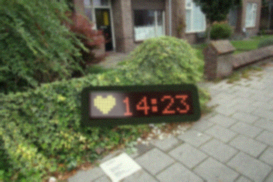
14:23
